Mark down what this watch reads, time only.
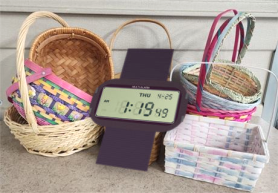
1:19:49
